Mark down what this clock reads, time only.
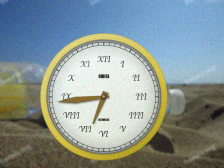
6:44
